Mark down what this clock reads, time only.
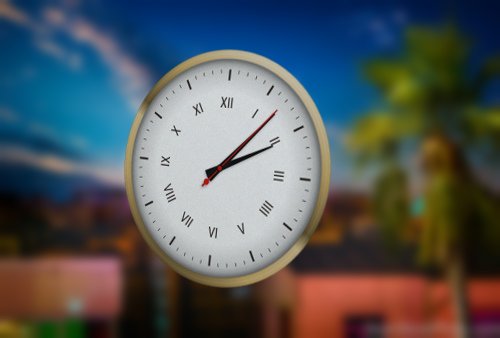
2:07:07
